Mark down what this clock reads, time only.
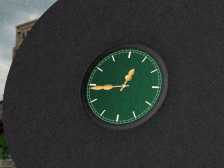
12:44
